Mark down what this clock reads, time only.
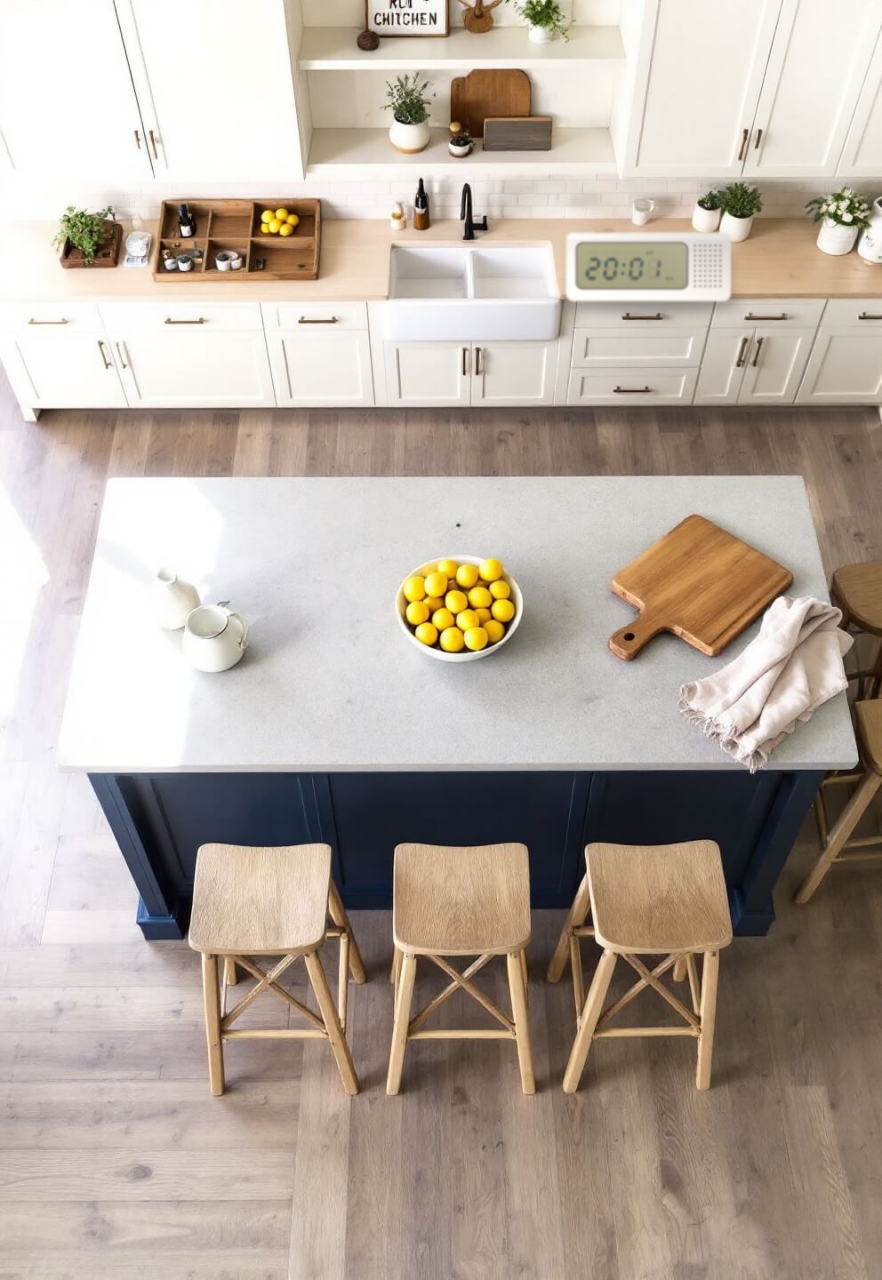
20:01
